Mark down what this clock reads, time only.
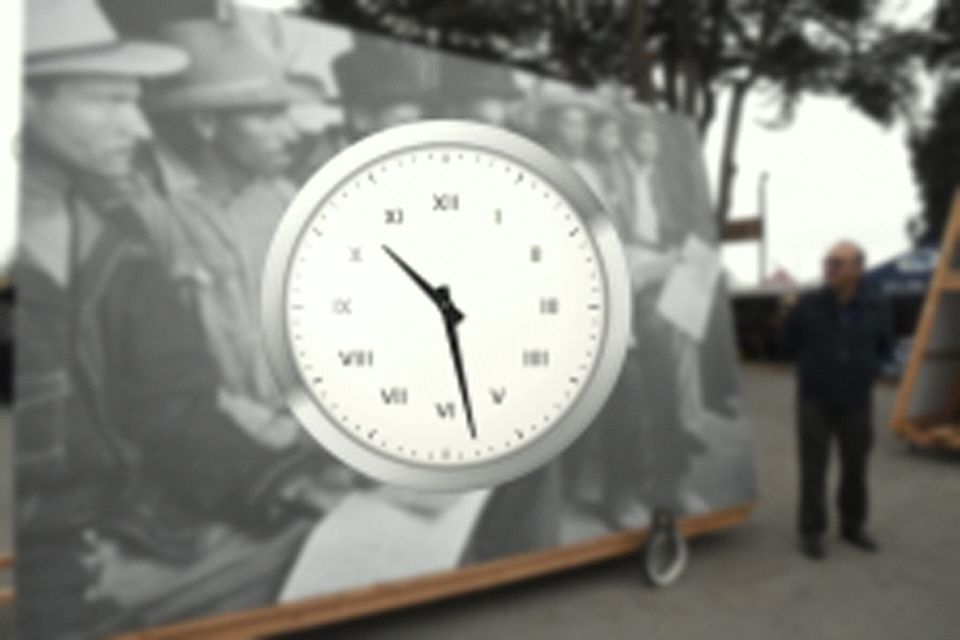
10:28
